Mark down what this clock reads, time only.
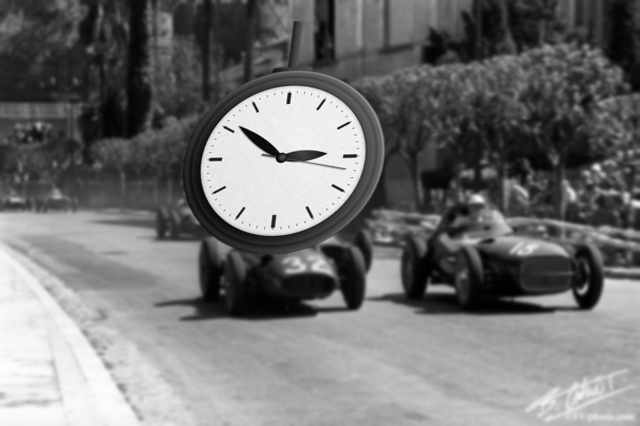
2:51:17
